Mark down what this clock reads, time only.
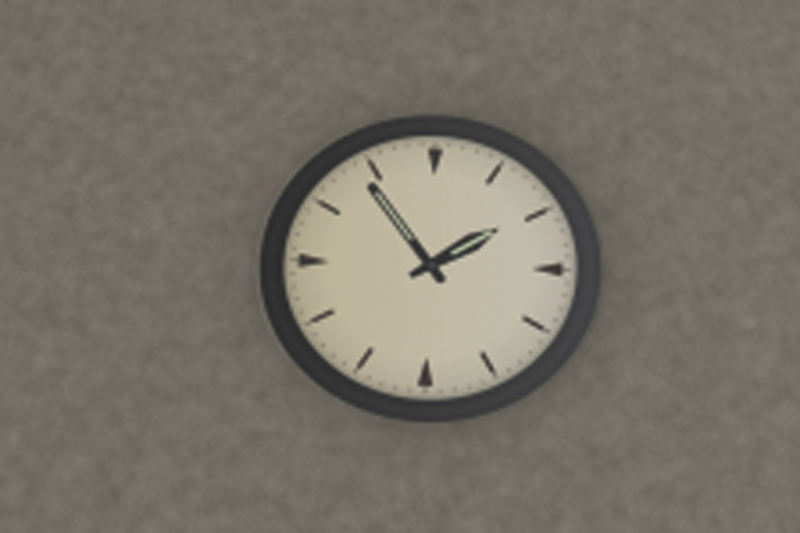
1:54
